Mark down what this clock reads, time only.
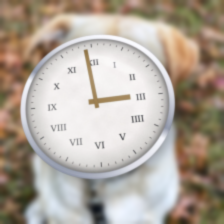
2:59
